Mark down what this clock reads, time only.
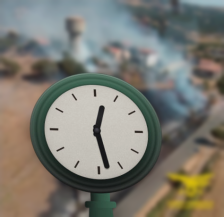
12:28
